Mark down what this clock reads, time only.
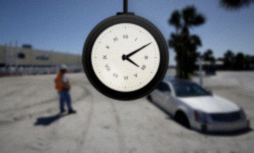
4:10
